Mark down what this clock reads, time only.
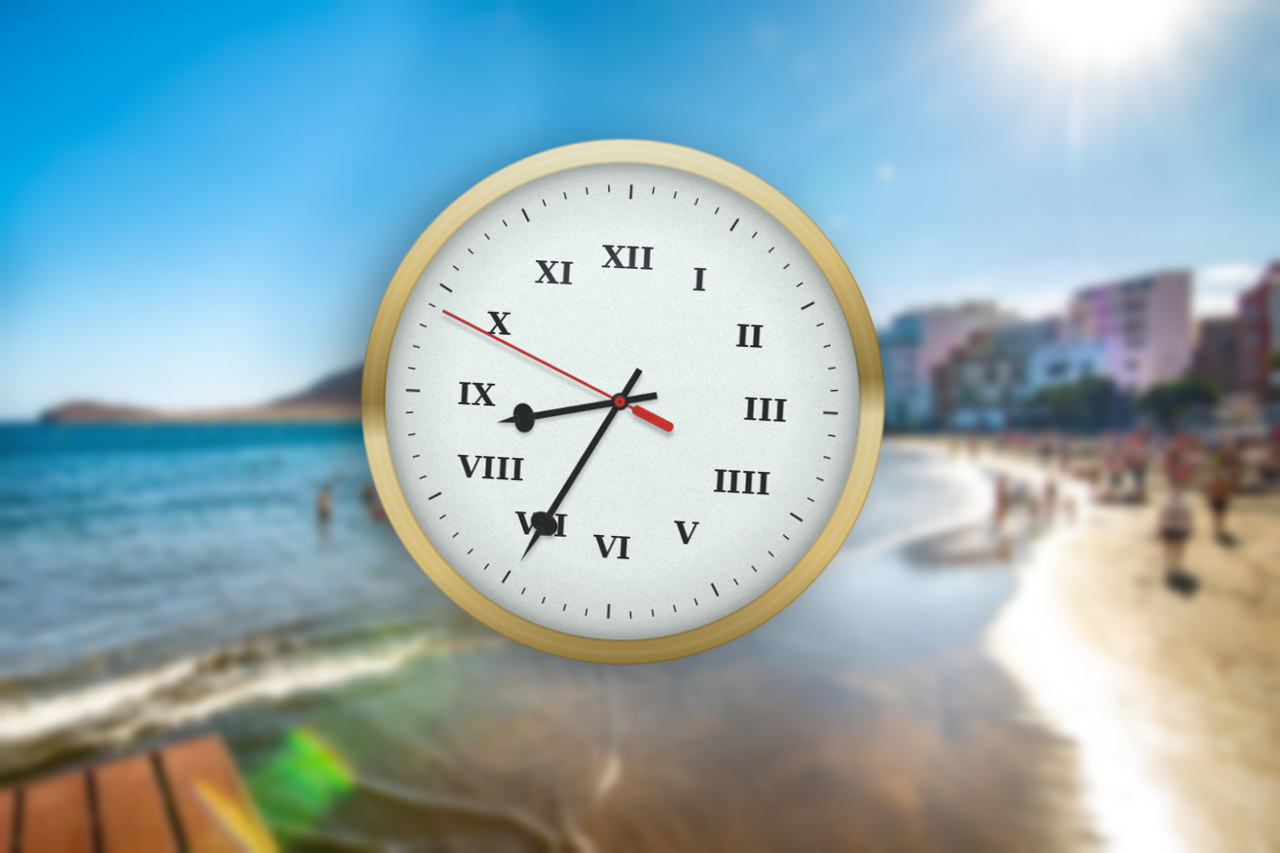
8:34:49
